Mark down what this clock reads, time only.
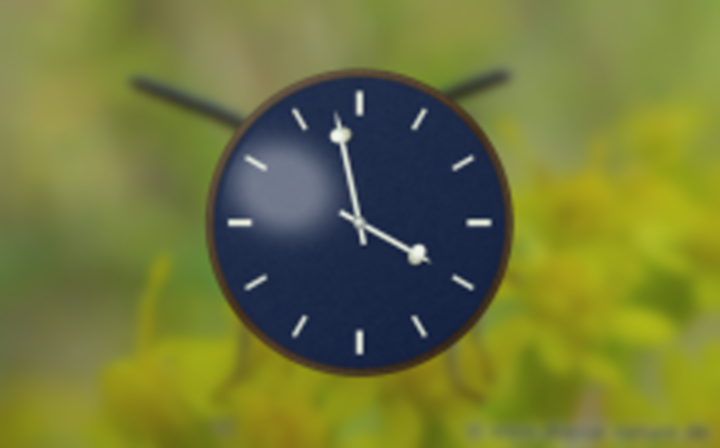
3:58
